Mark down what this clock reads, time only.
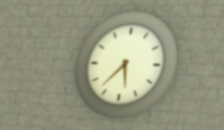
5:37
